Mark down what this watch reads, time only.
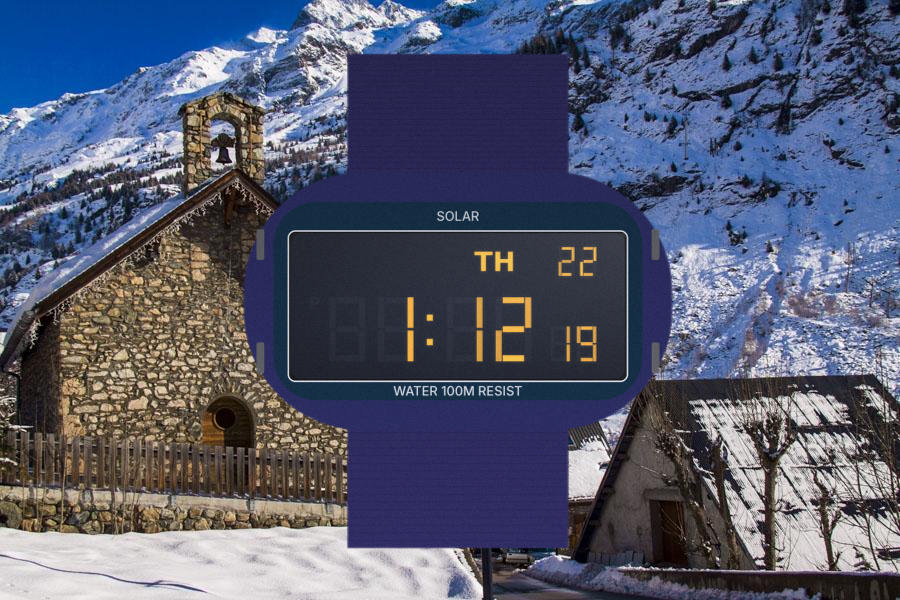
1:12:19
